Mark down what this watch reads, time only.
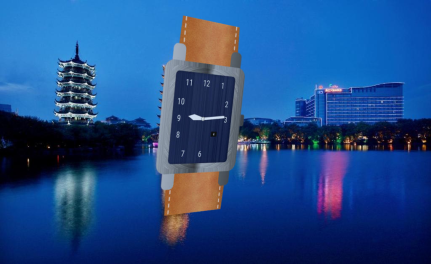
9:14
